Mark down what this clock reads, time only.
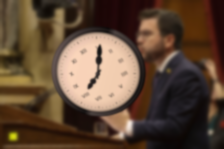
8:06
